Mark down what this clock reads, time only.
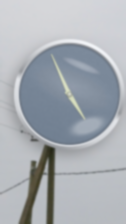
4:56
